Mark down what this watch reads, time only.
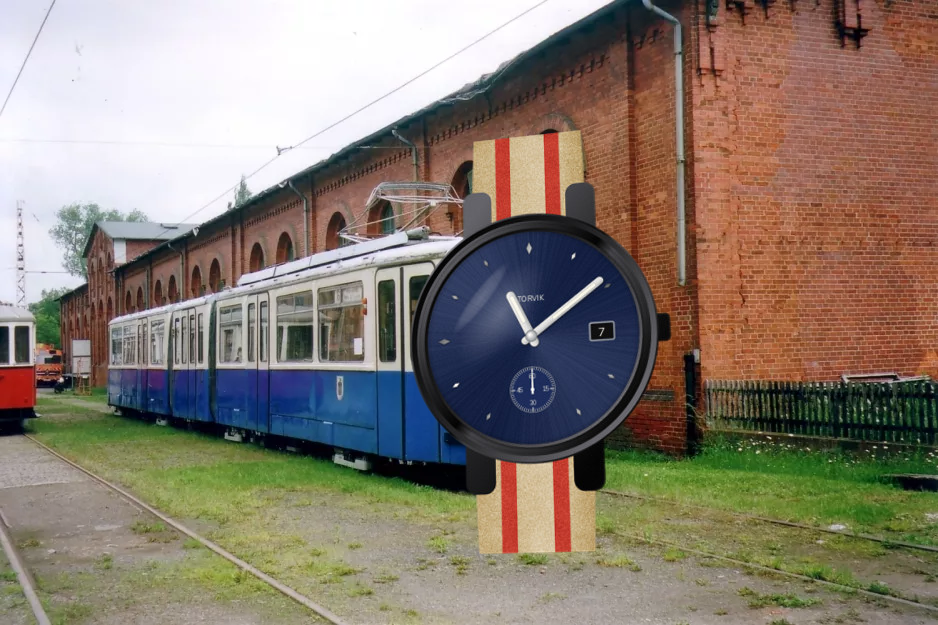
11:09
